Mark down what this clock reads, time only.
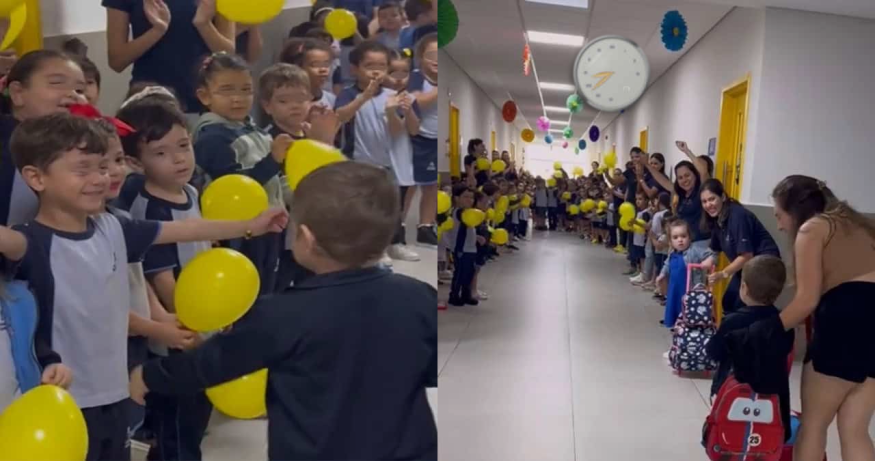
8:38
